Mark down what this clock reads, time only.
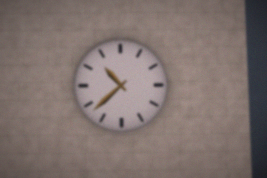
10:38
